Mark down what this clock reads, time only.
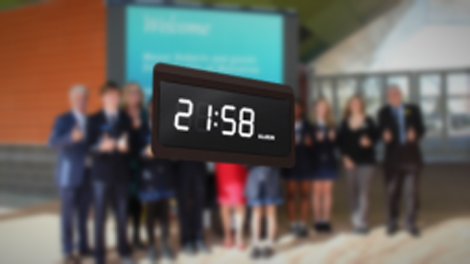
21:58
